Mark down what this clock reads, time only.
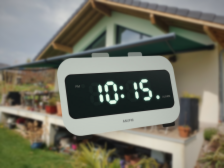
10:15
